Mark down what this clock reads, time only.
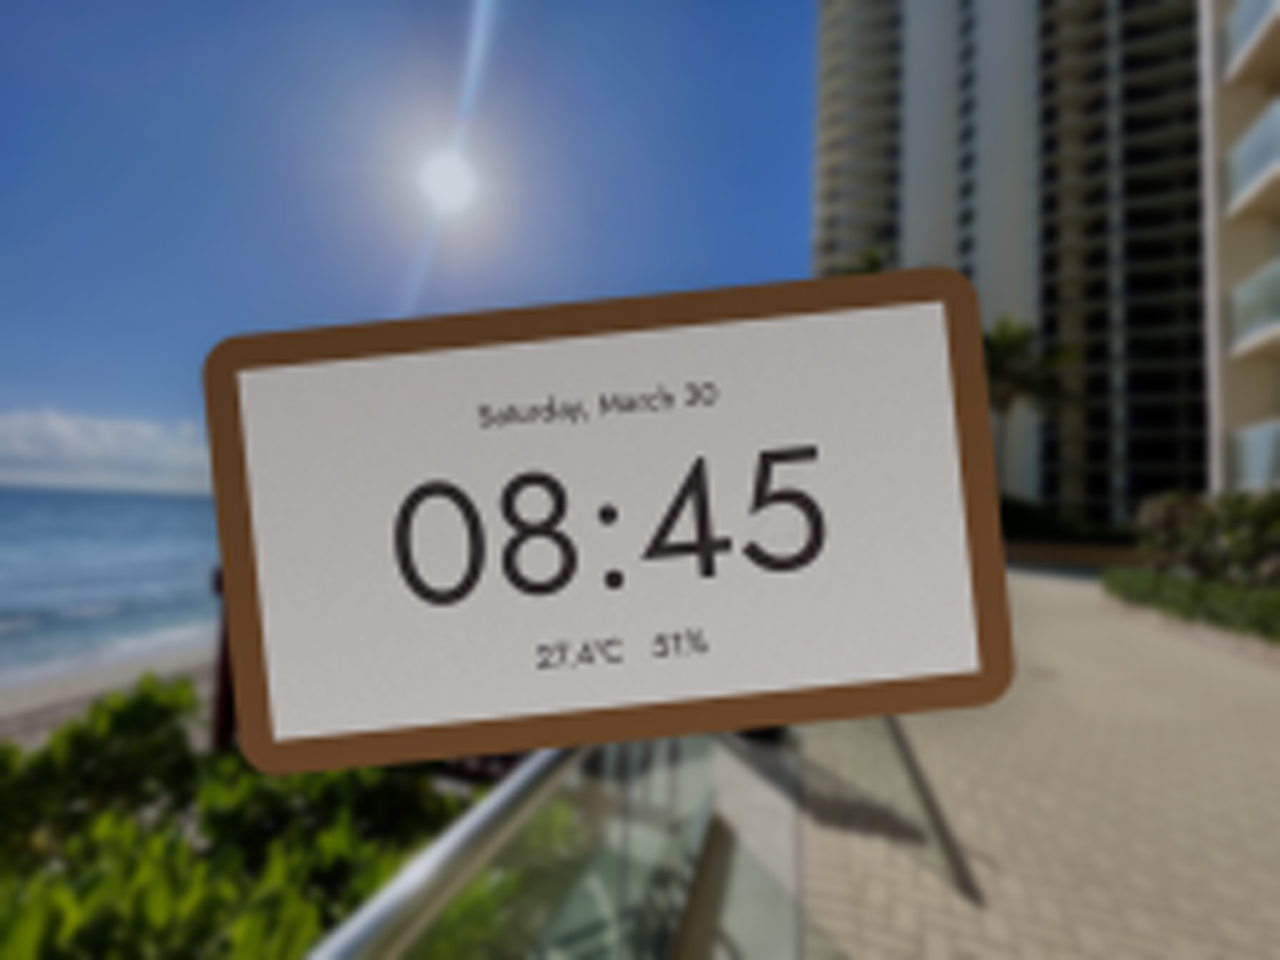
8:45
